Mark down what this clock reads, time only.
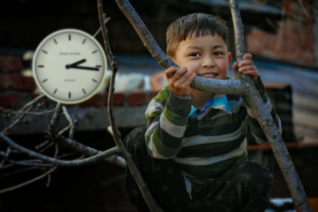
2:16
